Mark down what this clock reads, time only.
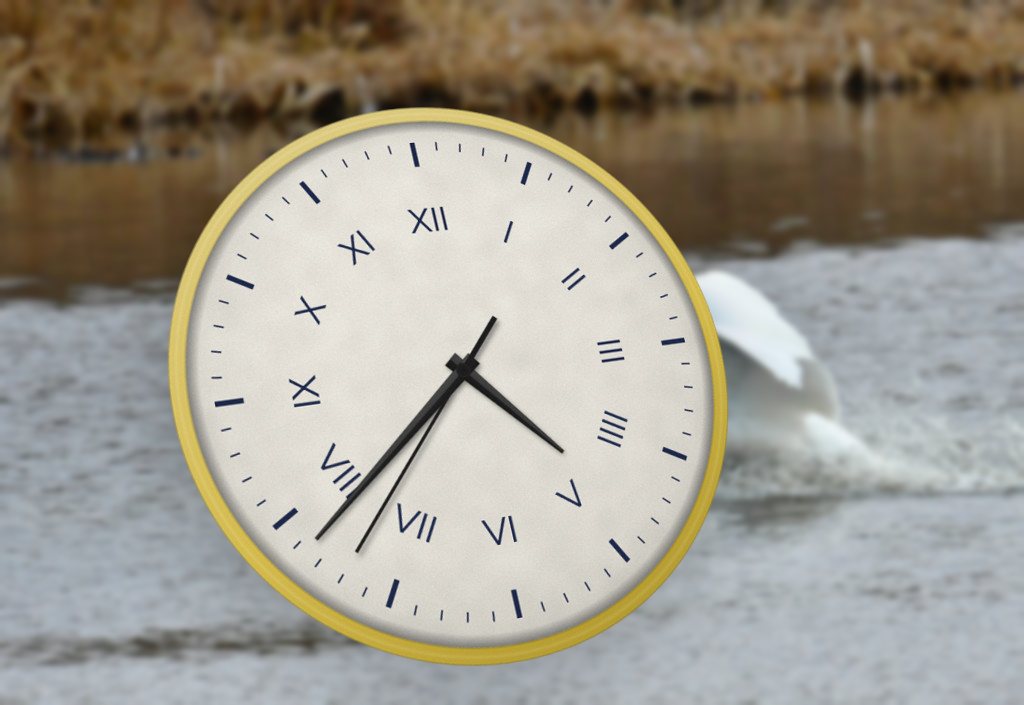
4:38:37
